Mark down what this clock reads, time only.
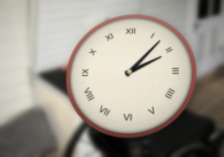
2:07
